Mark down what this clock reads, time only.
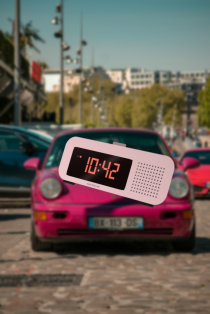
10:42
